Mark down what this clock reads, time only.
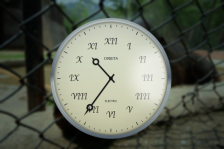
10:36
